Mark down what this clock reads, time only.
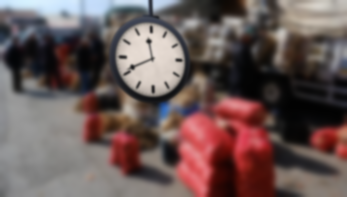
11:41
